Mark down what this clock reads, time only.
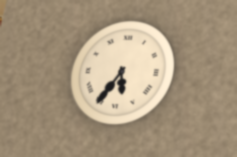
5:35
